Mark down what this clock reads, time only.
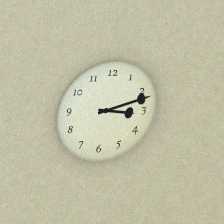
3:12
